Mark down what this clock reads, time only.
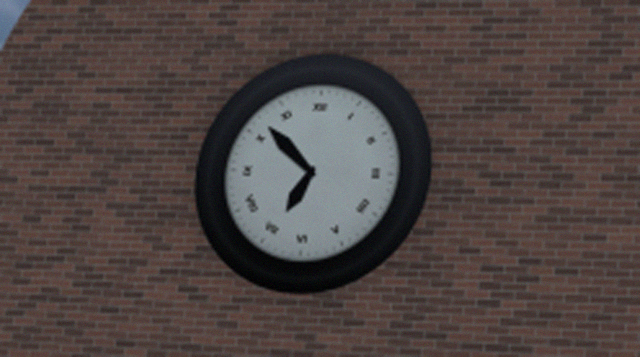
6:52
